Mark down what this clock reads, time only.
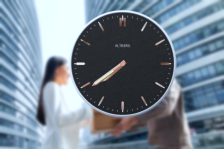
7:39
